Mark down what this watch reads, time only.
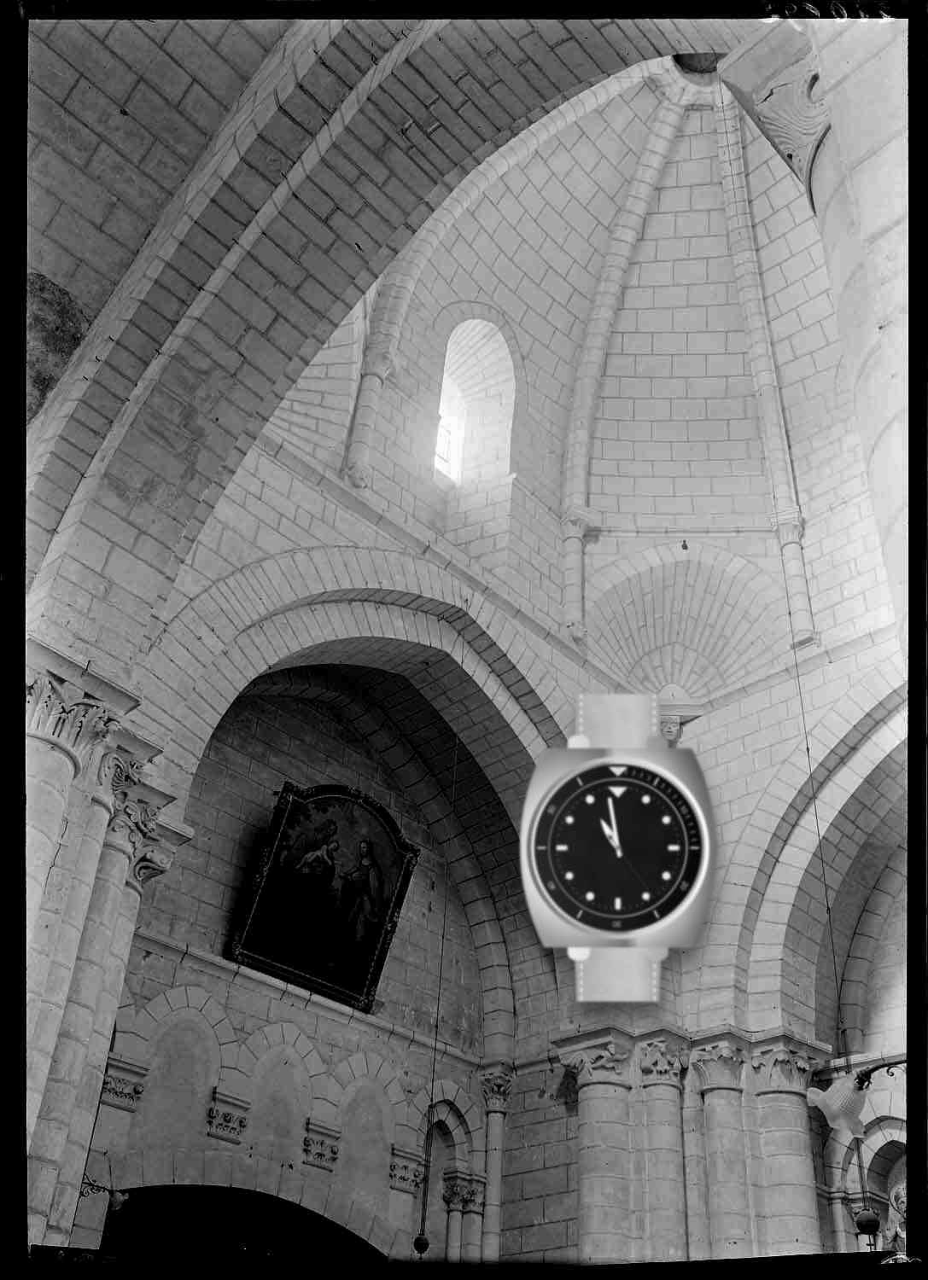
10:58:24
